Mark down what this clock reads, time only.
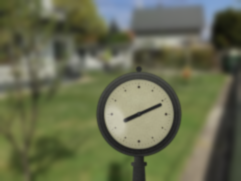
8:11
